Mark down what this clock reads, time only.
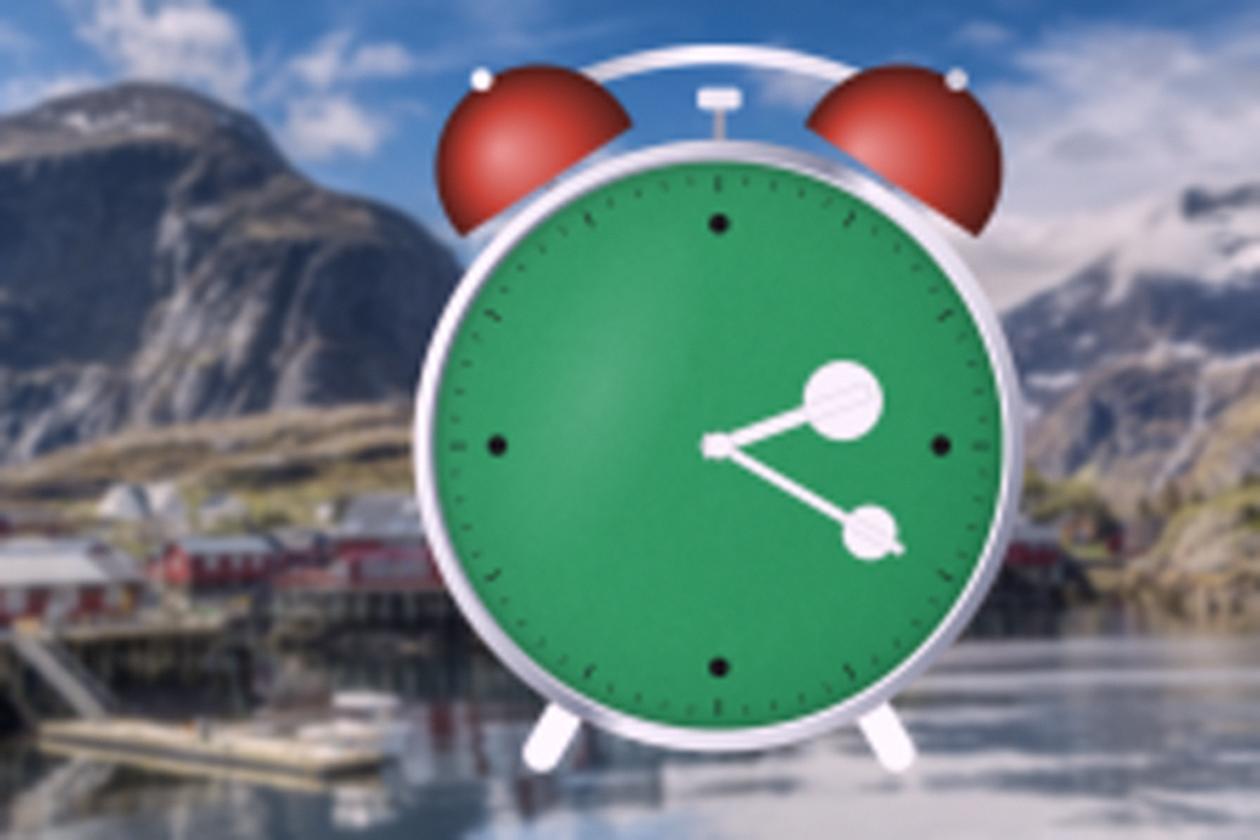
2:20
